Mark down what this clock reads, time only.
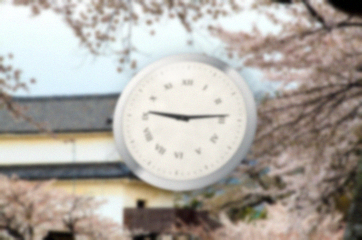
9:14
